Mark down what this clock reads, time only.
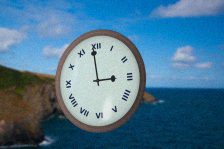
2:59
